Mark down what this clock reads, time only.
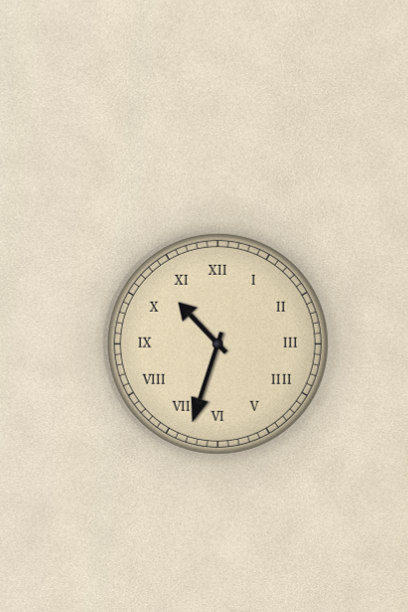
10:33
